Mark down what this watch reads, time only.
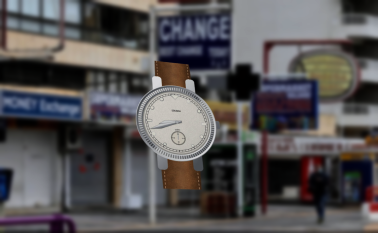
8:42
